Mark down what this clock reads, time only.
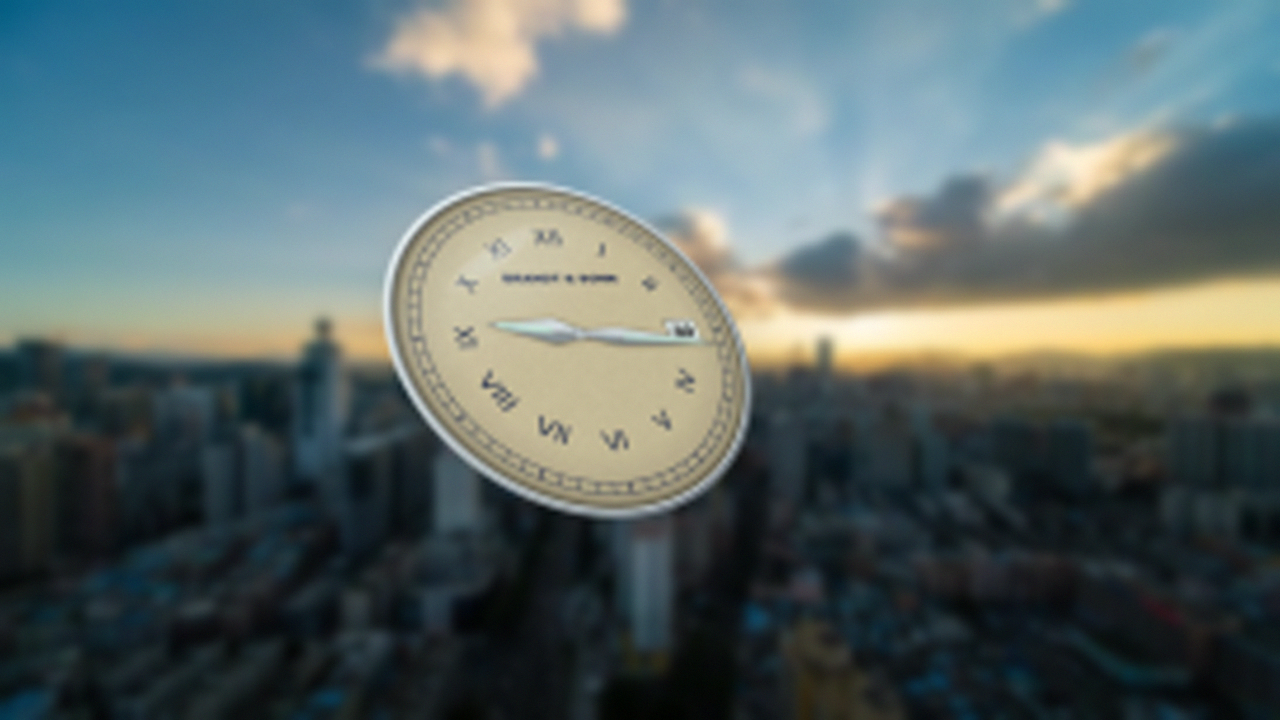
9:16
